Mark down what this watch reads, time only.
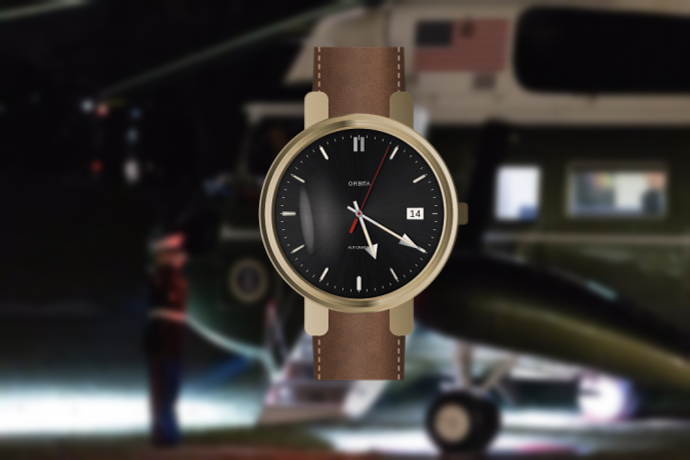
5:20:04
